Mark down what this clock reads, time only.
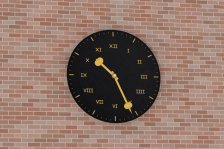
10:26
